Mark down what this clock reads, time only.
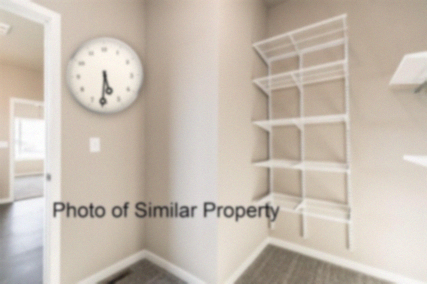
5:31
